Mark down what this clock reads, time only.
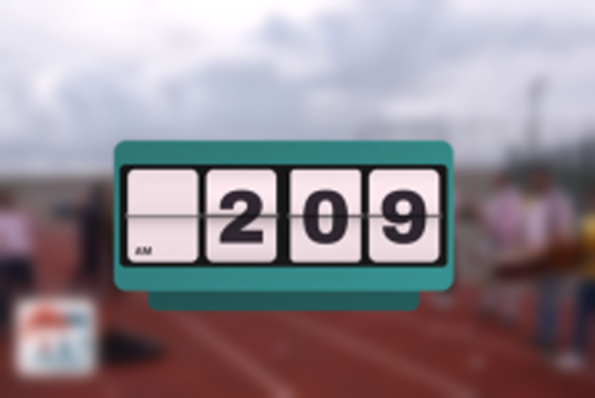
2:09
